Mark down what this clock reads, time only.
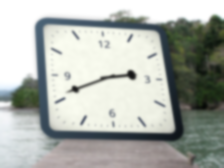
2:41
